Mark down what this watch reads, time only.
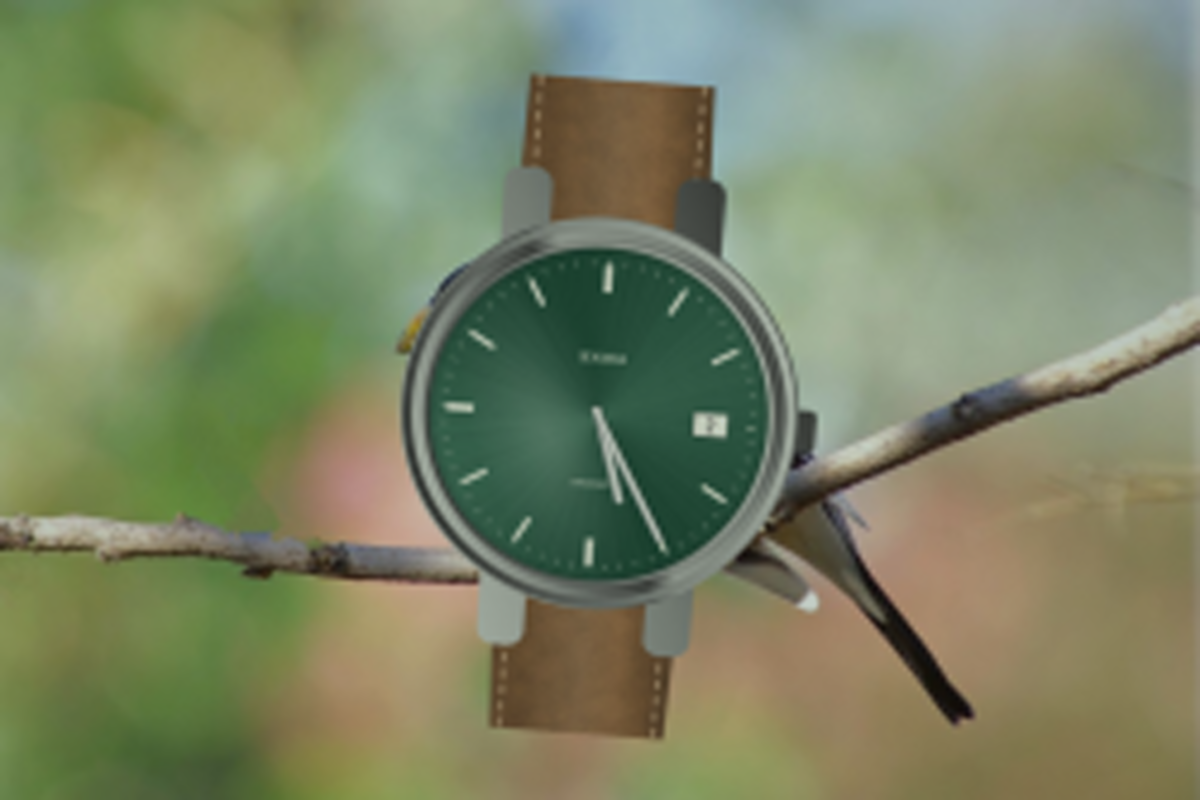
5:25
